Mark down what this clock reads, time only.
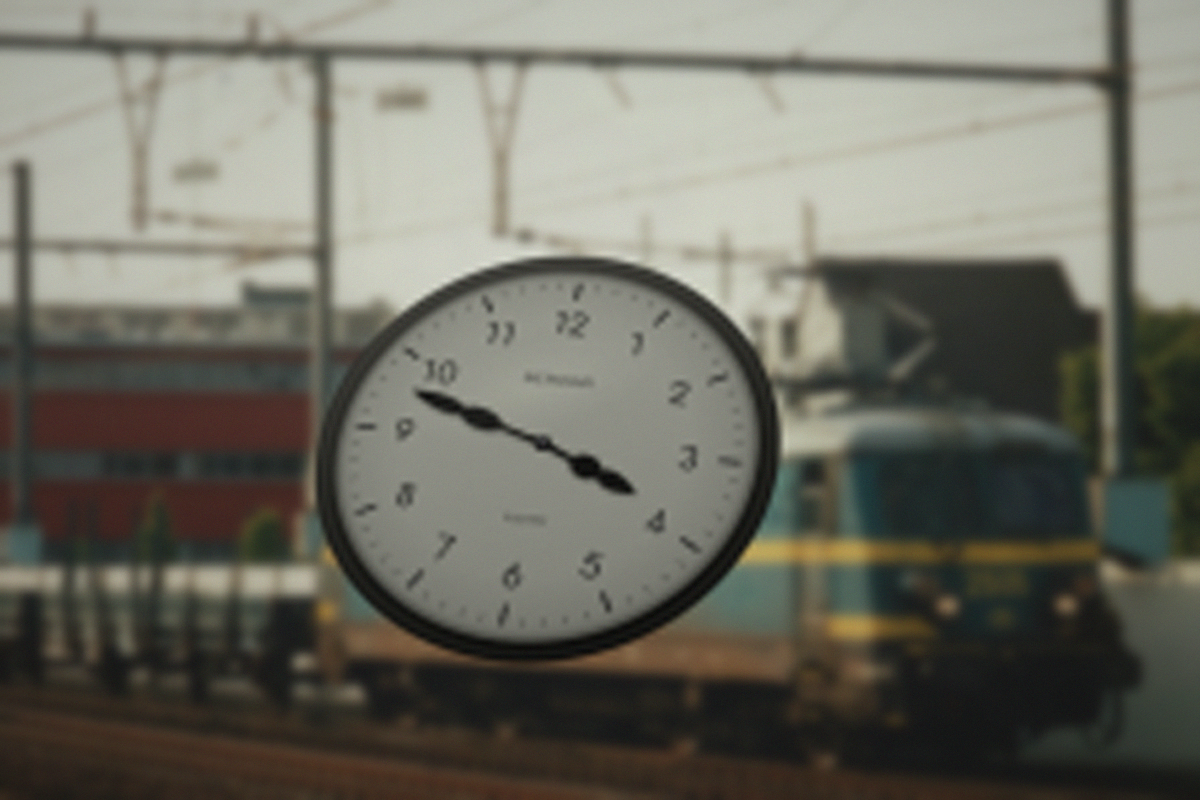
3:48
